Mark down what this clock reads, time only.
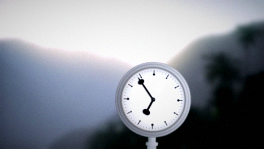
6:54
